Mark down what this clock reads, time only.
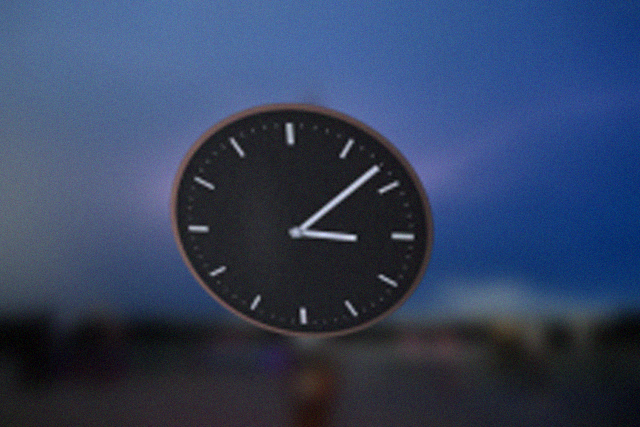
3:08
